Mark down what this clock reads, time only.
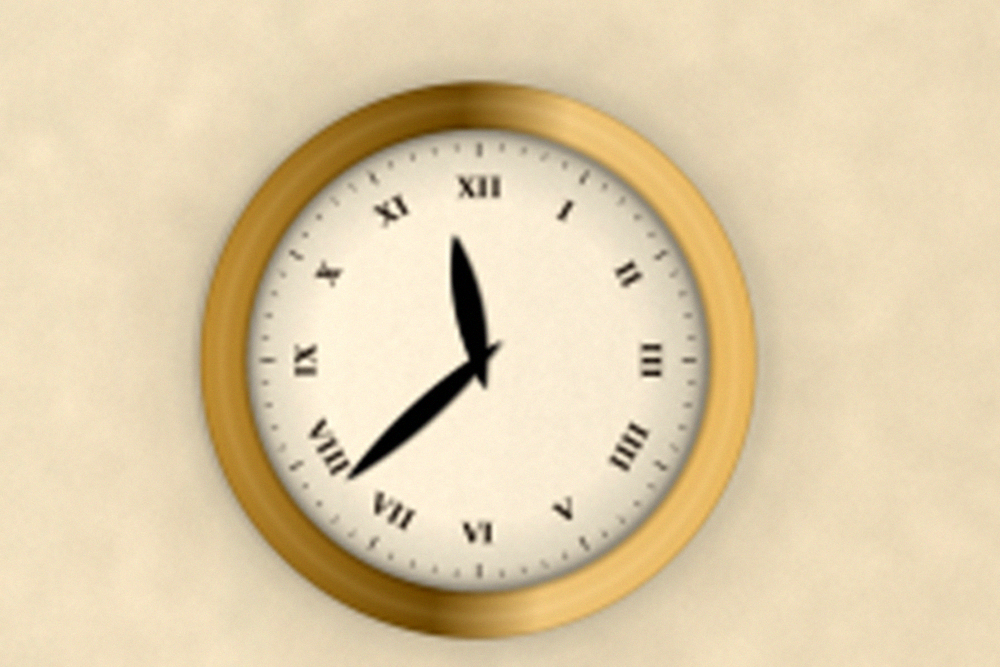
11:38
